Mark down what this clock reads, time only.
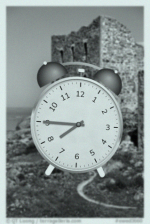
7:45
